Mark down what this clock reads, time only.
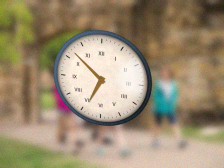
6:52
